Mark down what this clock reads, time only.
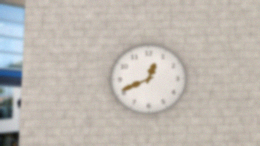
12:41
